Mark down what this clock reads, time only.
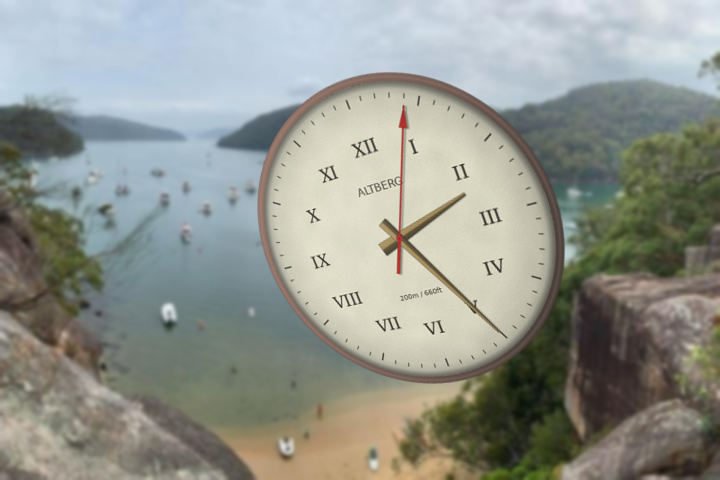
2:25:04
